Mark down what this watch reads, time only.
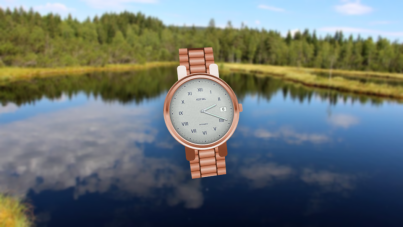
2:19
